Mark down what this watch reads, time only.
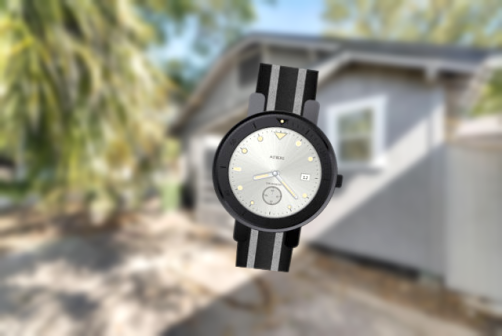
8:22
